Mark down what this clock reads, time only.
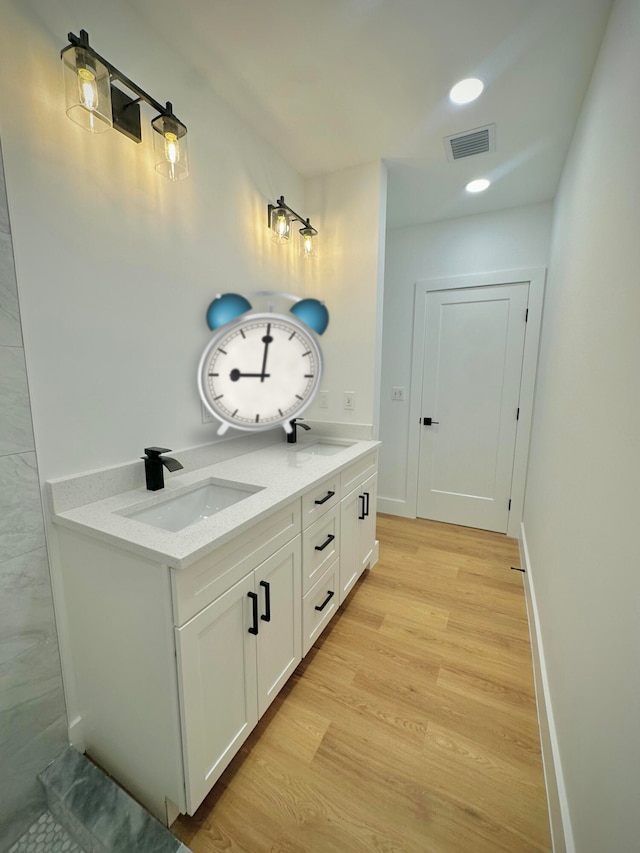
9:00
